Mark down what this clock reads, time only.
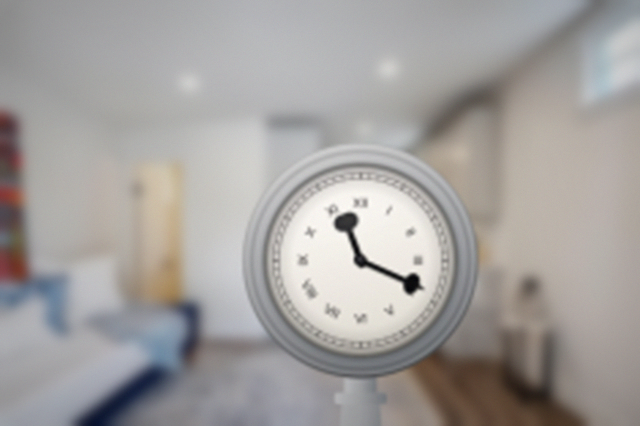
11:19
